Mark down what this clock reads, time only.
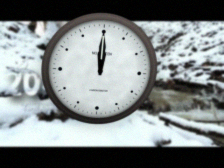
12:00
